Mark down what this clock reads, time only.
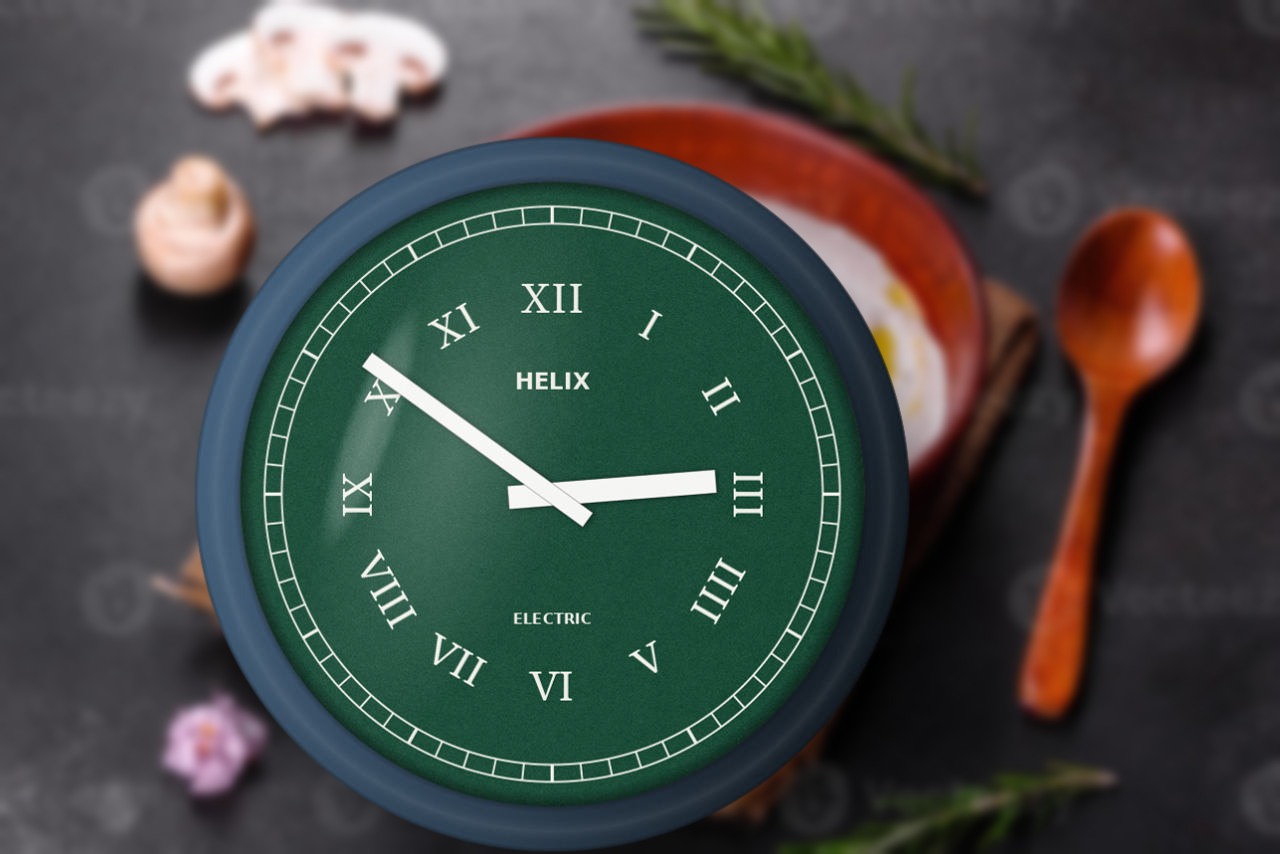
2:51
